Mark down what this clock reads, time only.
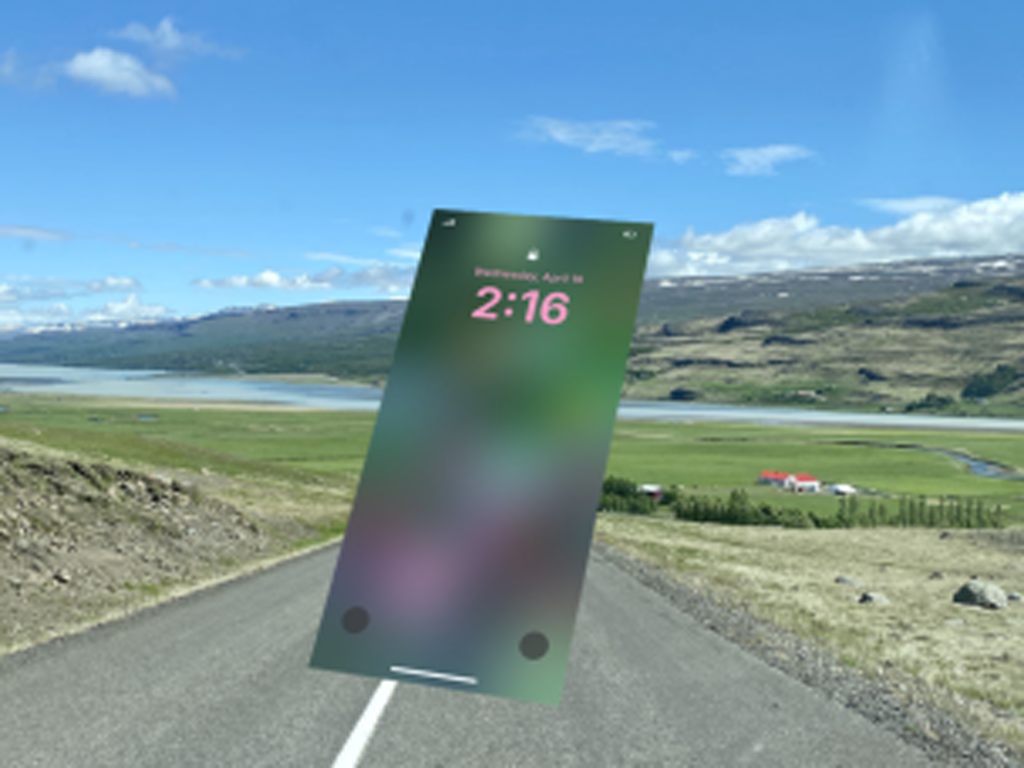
2:16
